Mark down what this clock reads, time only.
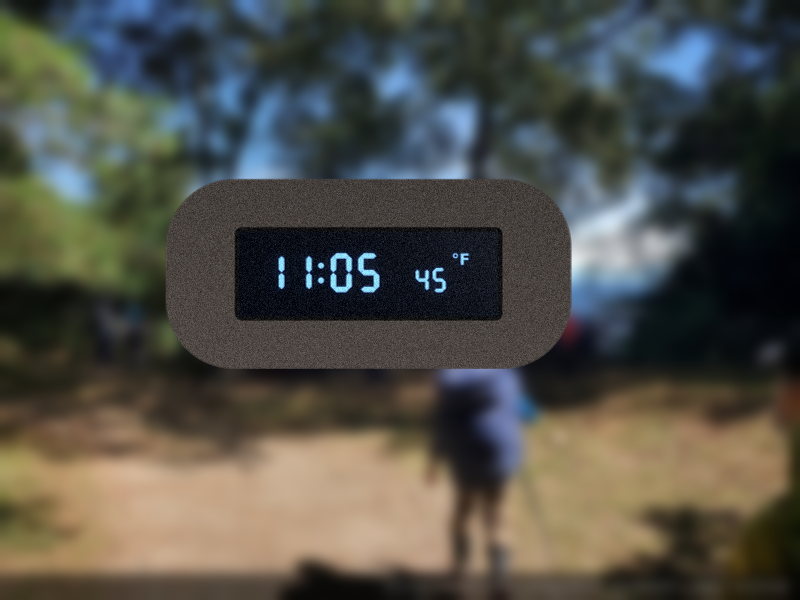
11:05
